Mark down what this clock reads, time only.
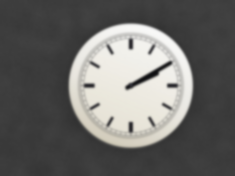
2:10
